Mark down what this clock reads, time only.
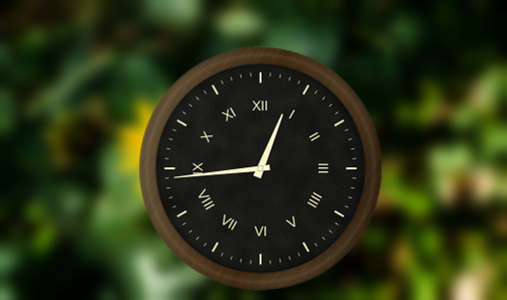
12:44
